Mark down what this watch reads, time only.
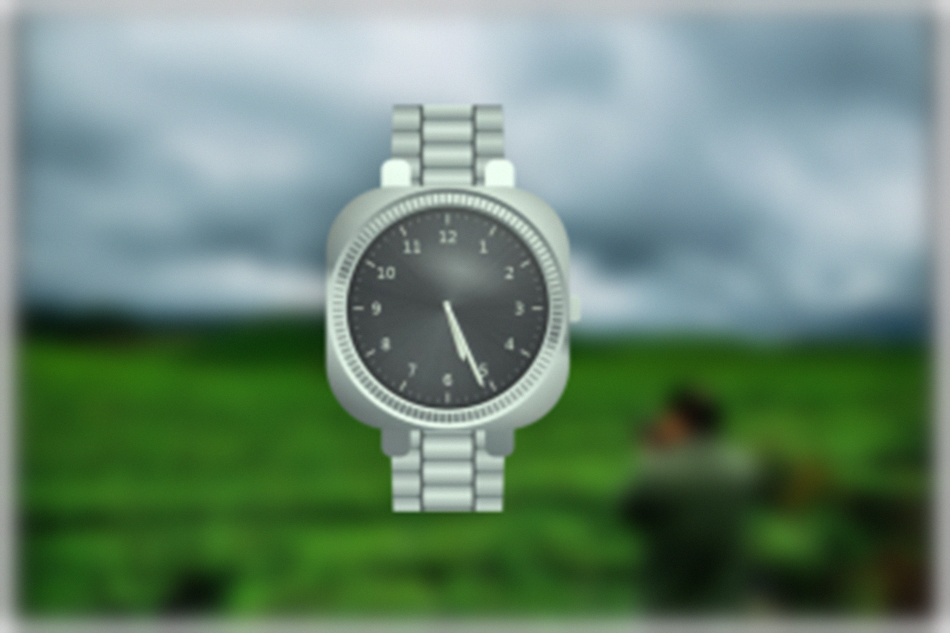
5:26
